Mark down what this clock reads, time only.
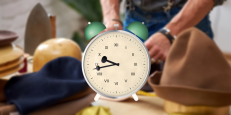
9:43
